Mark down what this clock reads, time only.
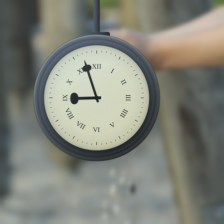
8:57
